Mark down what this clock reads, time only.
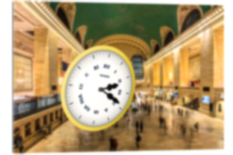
2:19
